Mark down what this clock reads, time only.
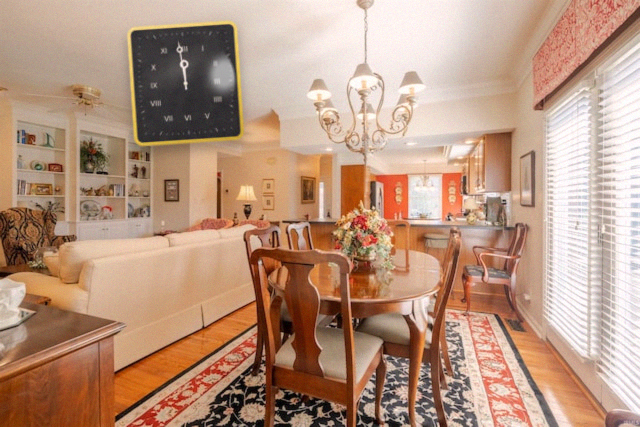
11:59
